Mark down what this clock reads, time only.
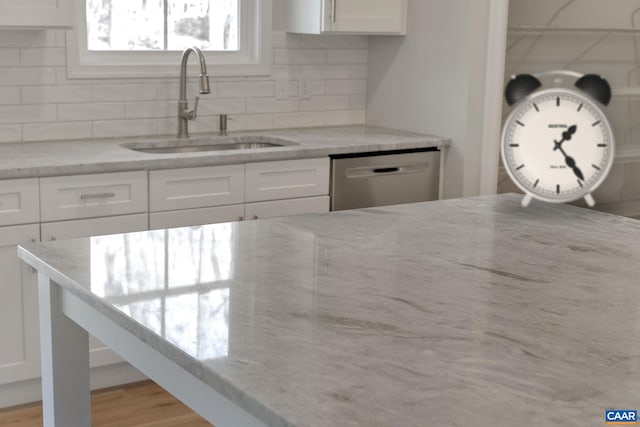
1:24
